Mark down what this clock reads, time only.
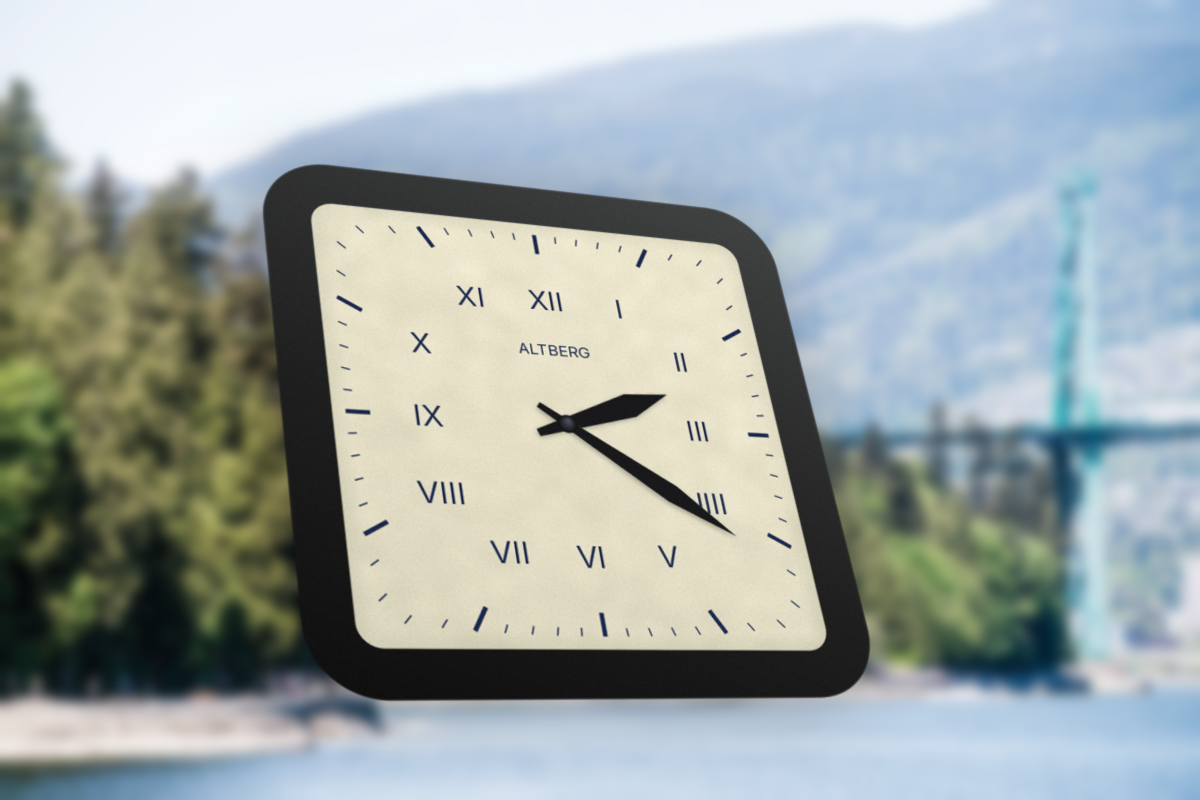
2:21
